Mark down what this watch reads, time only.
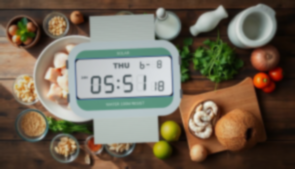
5:51
